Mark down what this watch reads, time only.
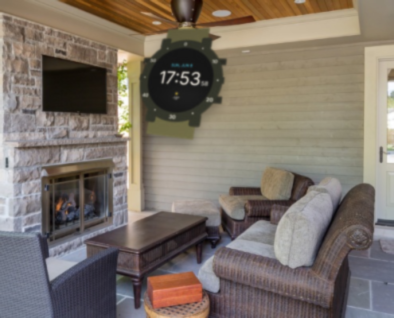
17:53
